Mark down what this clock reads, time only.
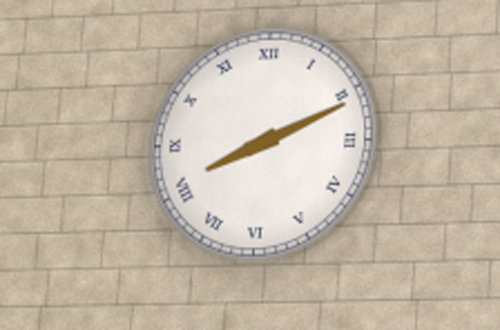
8:11
